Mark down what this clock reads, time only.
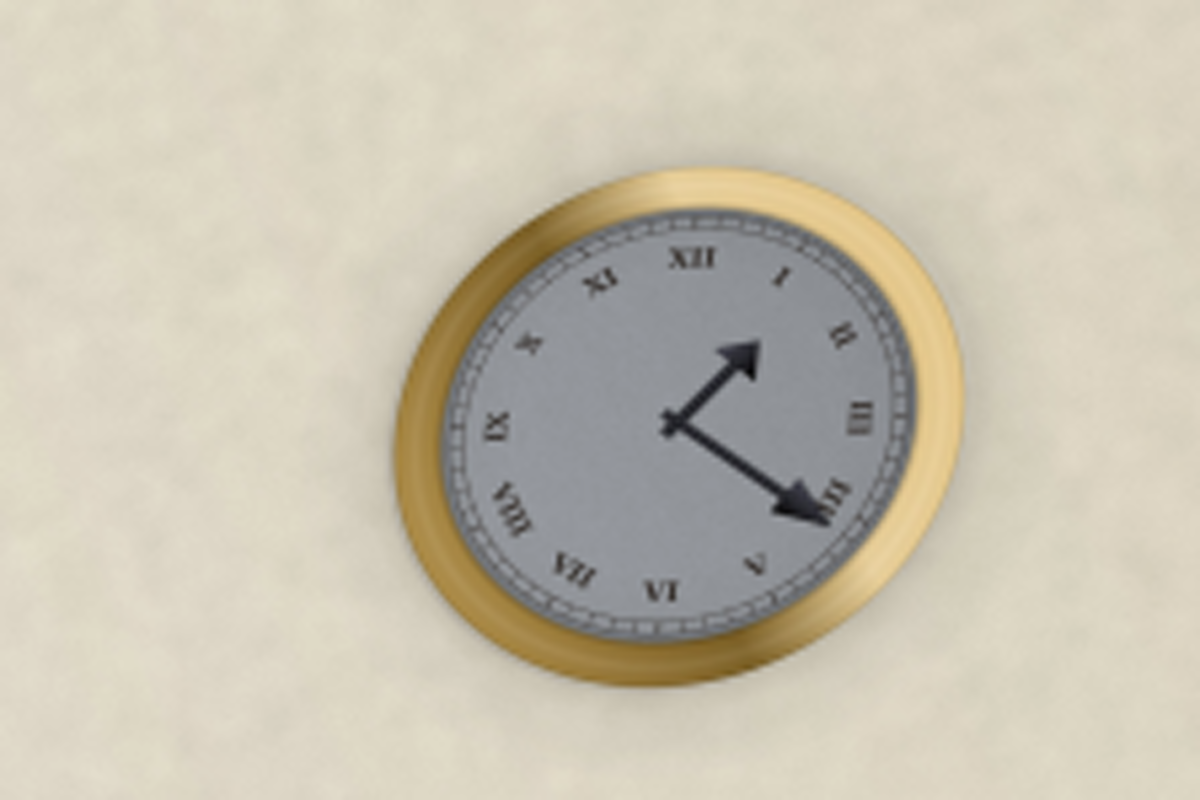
1:21
